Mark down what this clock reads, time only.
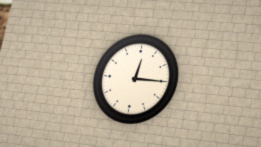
12:15
